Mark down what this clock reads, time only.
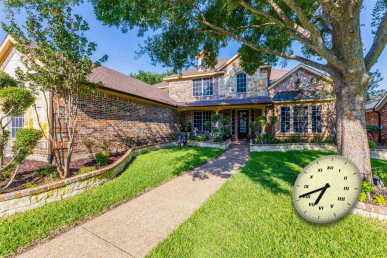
6:41
